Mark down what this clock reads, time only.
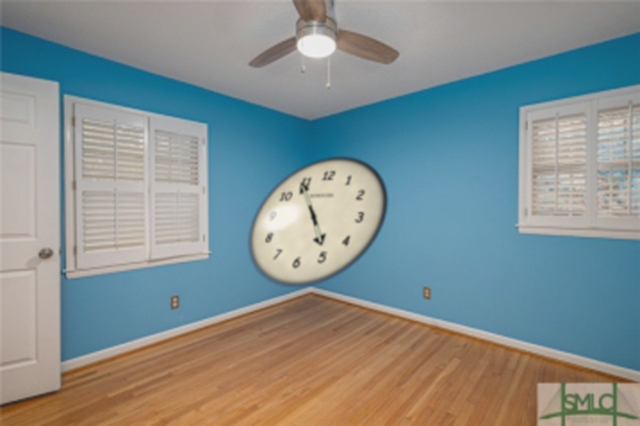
4:54
